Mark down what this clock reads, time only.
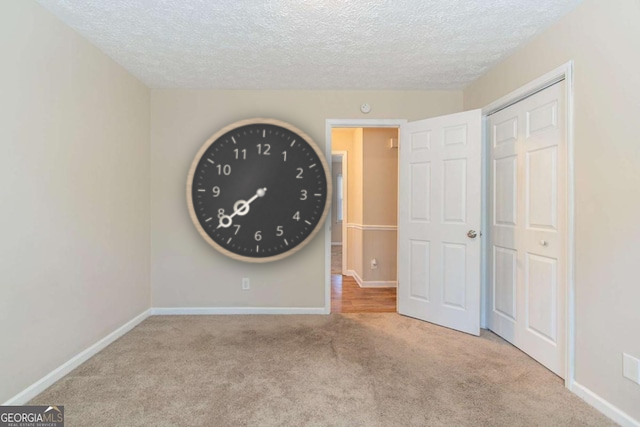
7:38
